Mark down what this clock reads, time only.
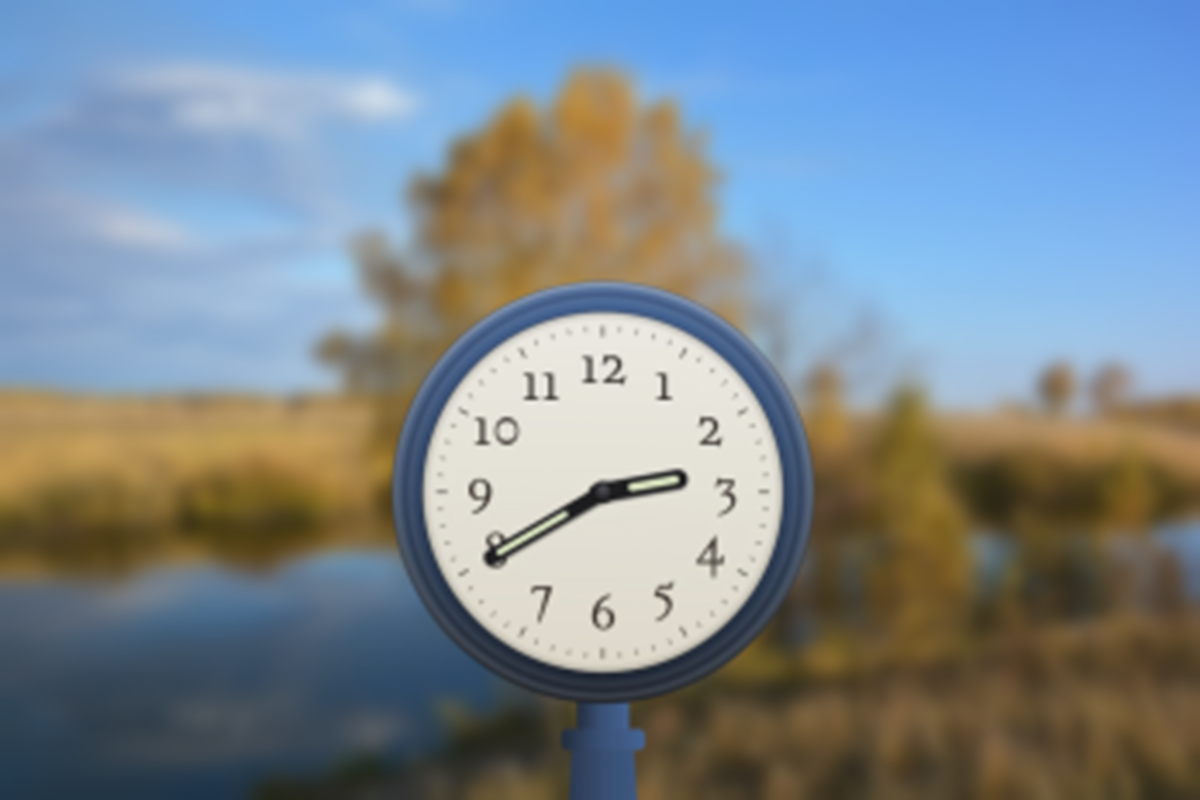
2:40
